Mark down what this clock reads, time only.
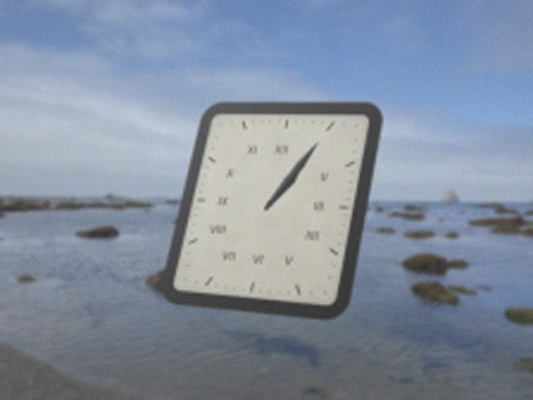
1:05
